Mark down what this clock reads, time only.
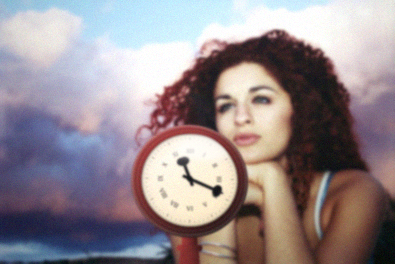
11:19
